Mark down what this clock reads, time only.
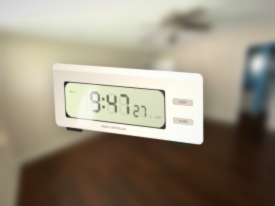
9:47:27
